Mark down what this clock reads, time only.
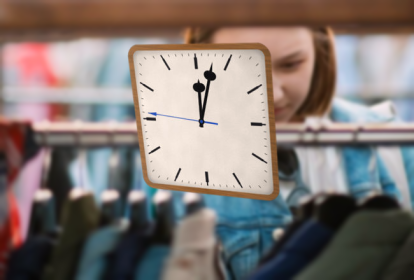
12:02:46
